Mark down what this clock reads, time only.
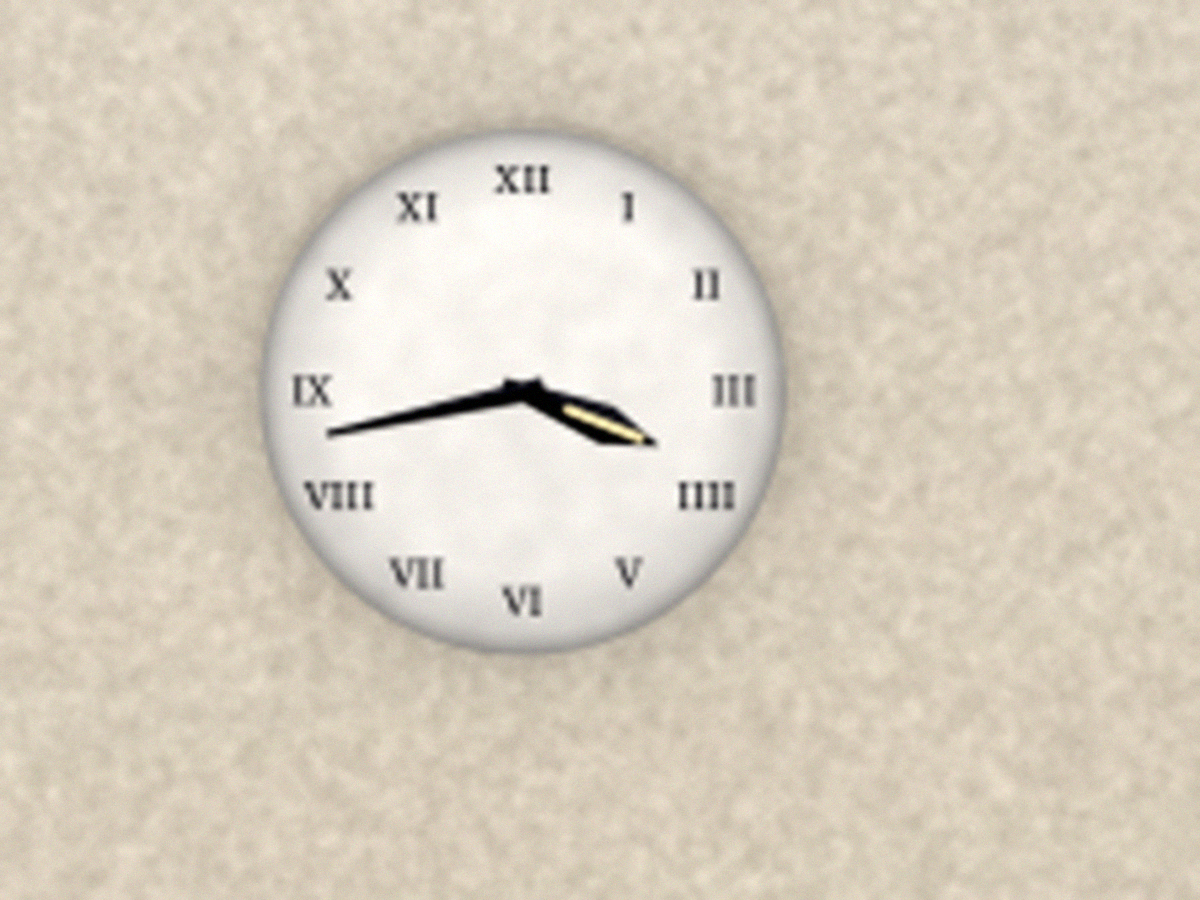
3:43
